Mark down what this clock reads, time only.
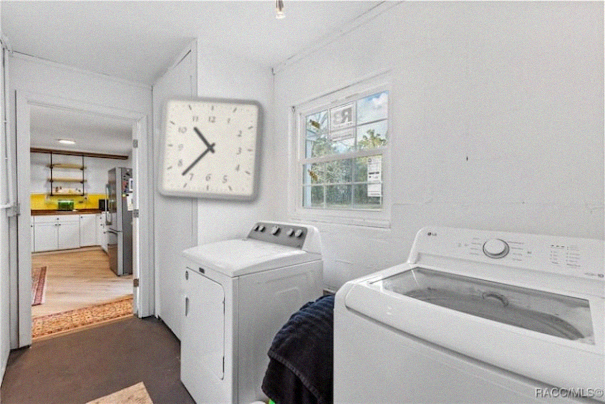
10:37
